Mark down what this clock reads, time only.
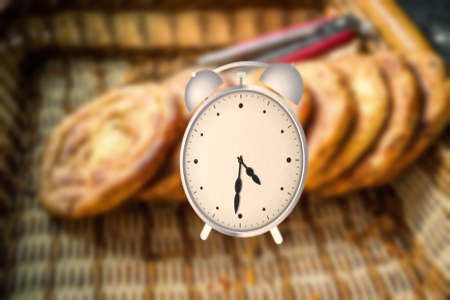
4:31
